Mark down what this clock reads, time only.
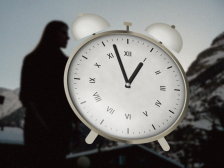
12:57
